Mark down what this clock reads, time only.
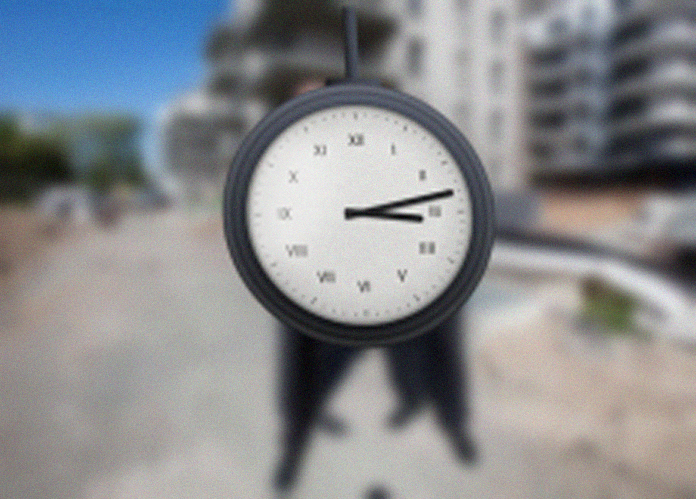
3:13
